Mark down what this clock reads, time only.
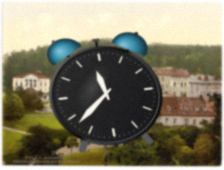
11:38
